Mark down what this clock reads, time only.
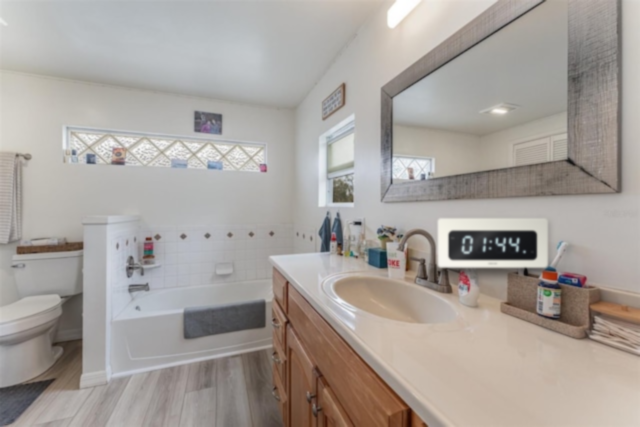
1:44
